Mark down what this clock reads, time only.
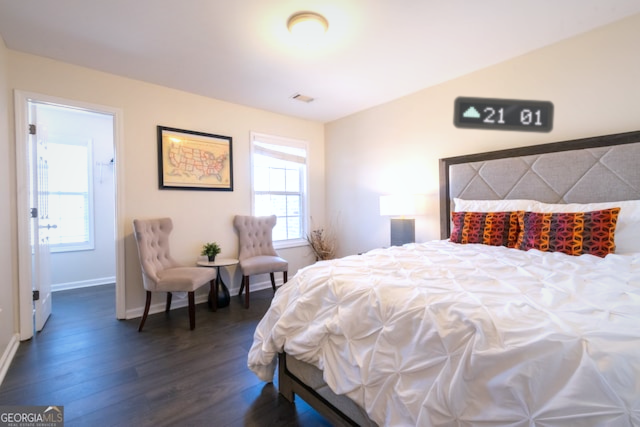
21:01
